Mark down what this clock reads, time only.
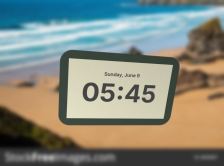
5:45
